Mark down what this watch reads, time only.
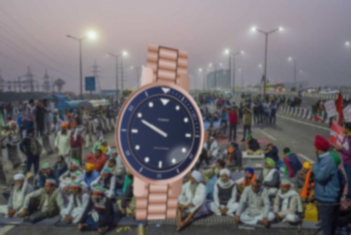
9:49
